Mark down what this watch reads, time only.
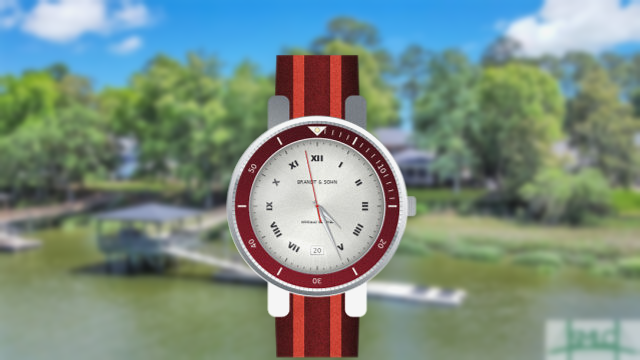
4:25:58
